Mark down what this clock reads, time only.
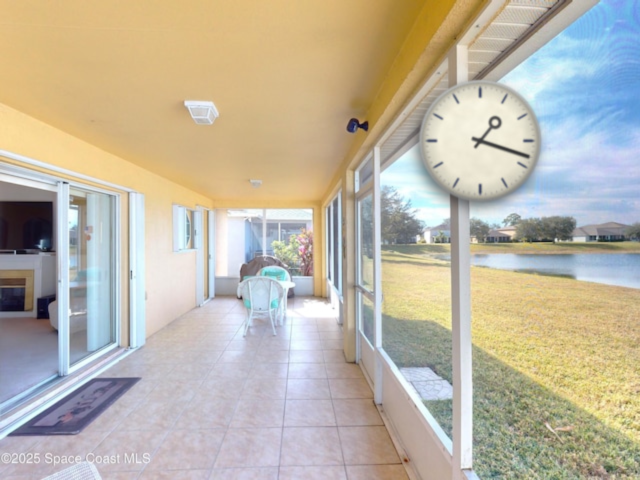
1:18
